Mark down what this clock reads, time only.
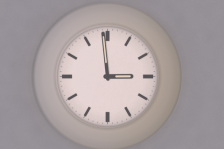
2:59
